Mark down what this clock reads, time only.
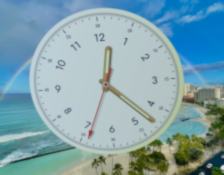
12:22:34
